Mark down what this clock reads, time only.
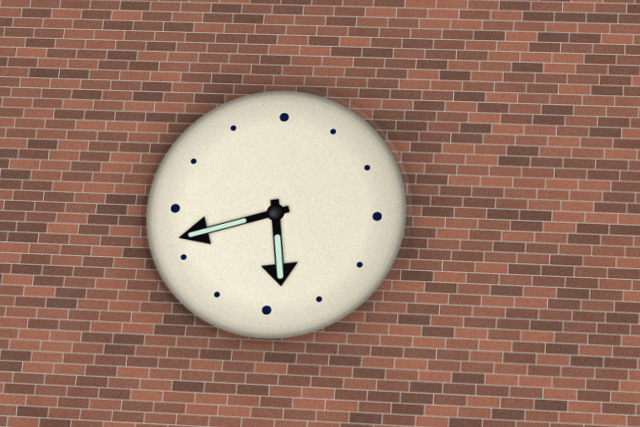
5:42
